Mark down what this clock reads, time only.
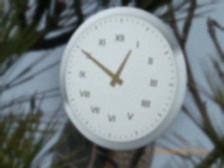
12:50
